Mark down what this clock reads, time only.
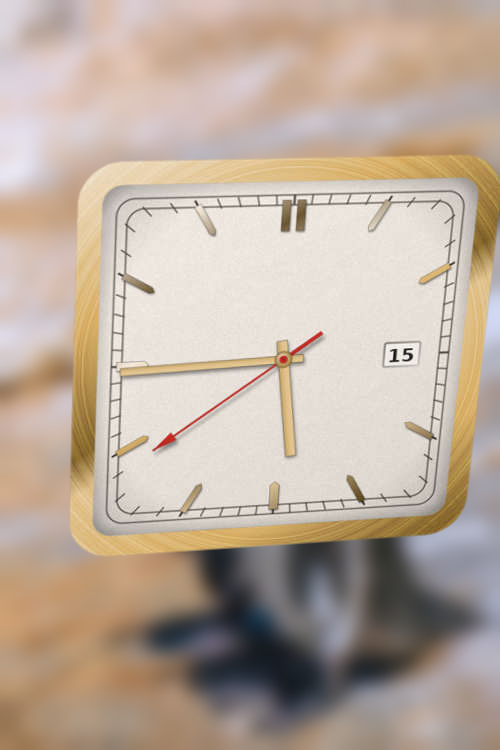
5:44:39
